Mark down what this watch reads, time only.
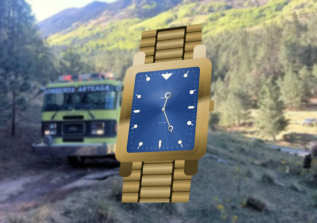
12:26
